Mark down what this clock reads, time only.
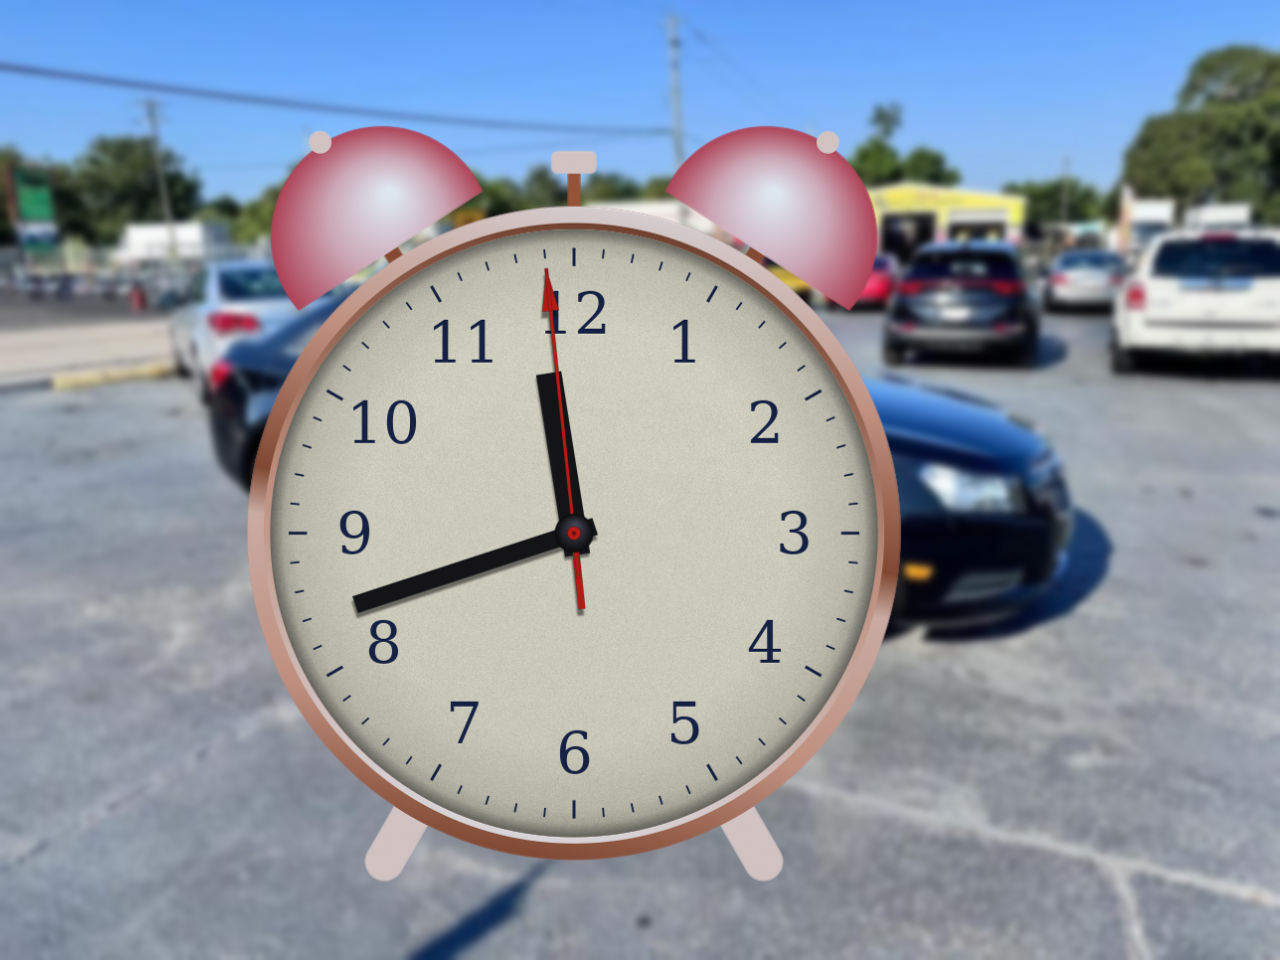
11:41:59
